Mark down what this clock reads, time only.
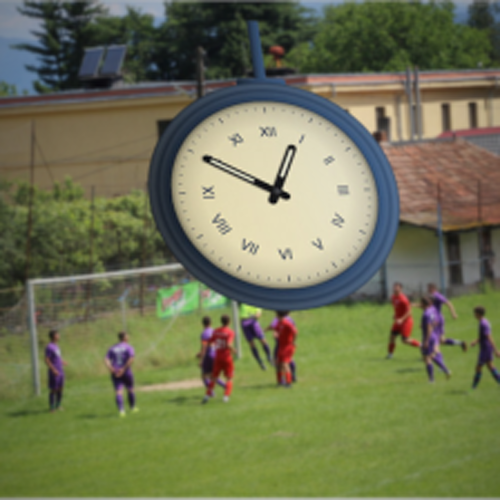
12:50
